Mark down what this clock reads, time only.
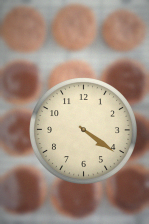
4:21
